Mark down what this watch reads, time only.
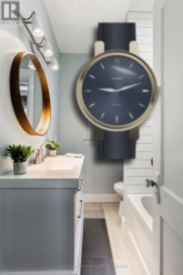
9:12
